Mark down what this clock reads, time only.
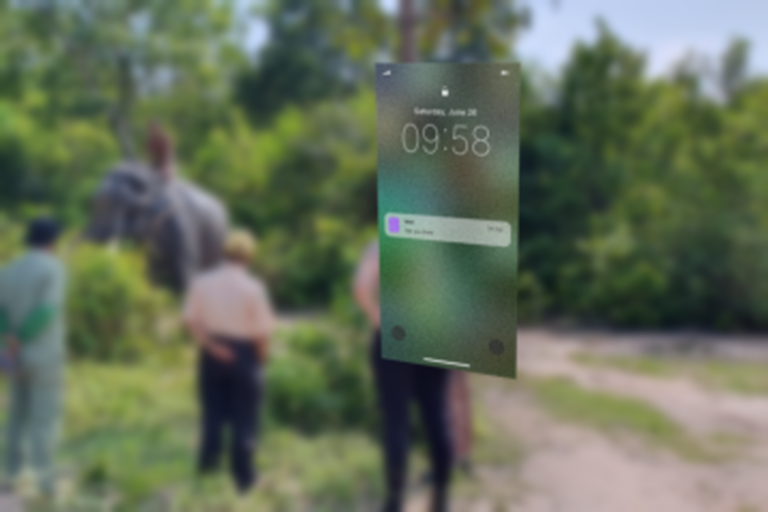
9:58
